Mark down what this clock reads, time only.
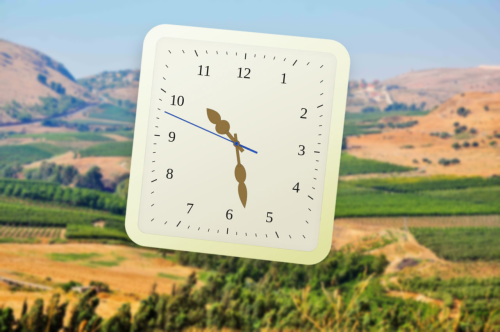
10:27:48
